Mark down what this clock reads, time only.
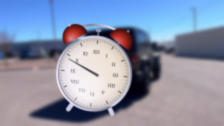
9:49
